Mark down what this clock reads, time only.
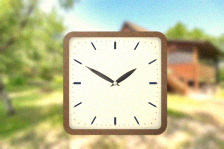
1:50
